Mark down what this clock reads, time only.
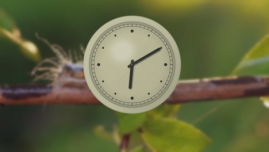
6:10
